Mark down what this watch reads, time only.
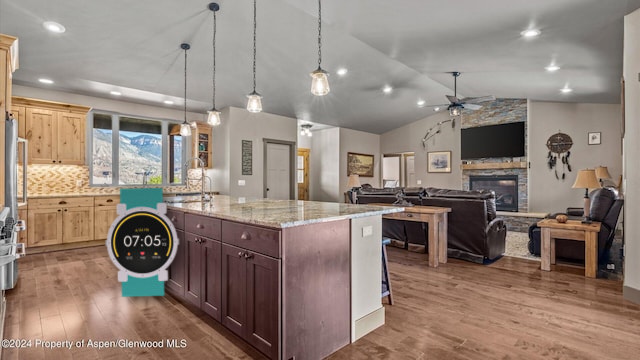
7:05
